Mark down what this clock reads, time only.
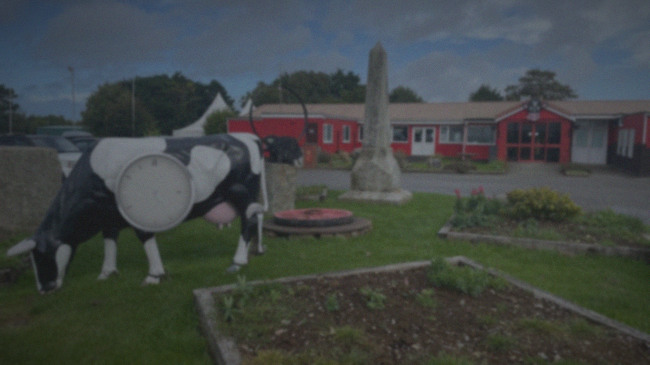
4:48
